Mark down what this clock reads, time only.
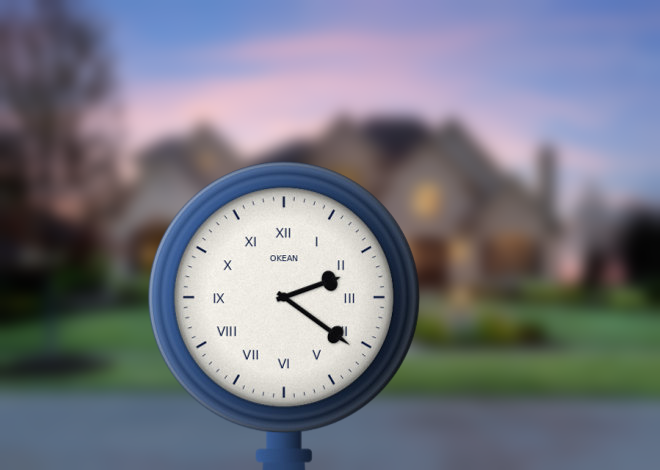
2:21
